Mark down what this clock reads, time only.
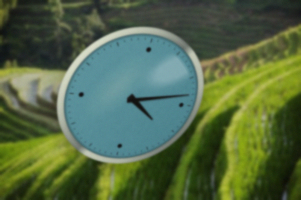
4:13
